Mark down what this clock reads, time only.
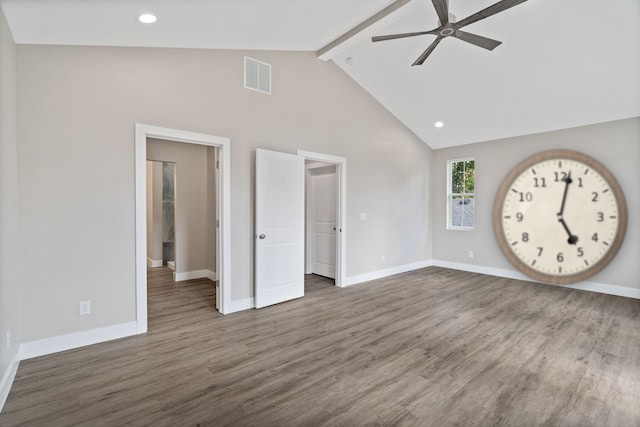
5:02
